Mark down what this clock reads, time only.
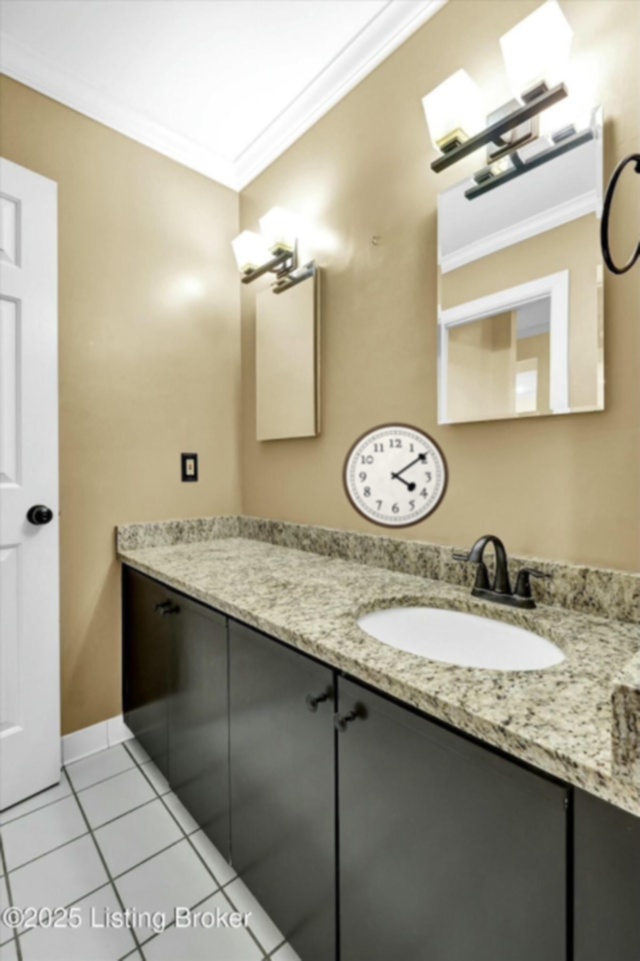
4:09
